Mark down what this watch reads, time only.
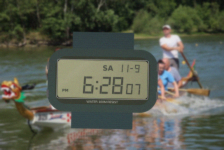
6:28:07
